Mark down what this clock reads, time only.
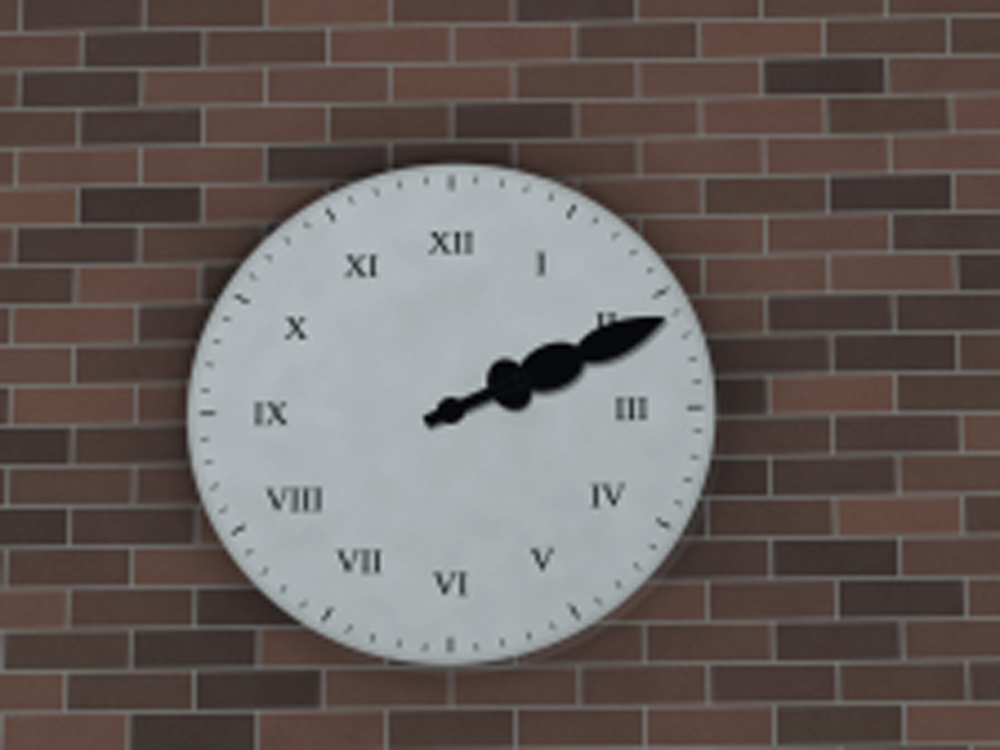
2:11
